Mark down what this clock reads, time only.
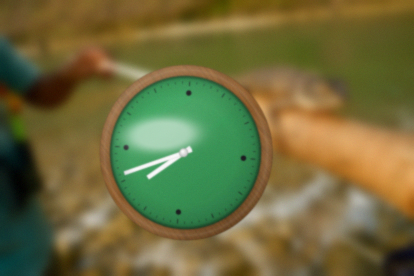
7:41
